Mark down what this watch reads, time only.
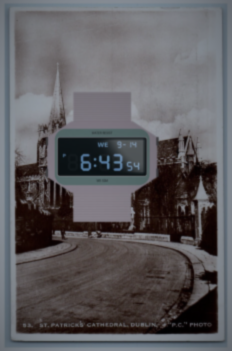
6:43
